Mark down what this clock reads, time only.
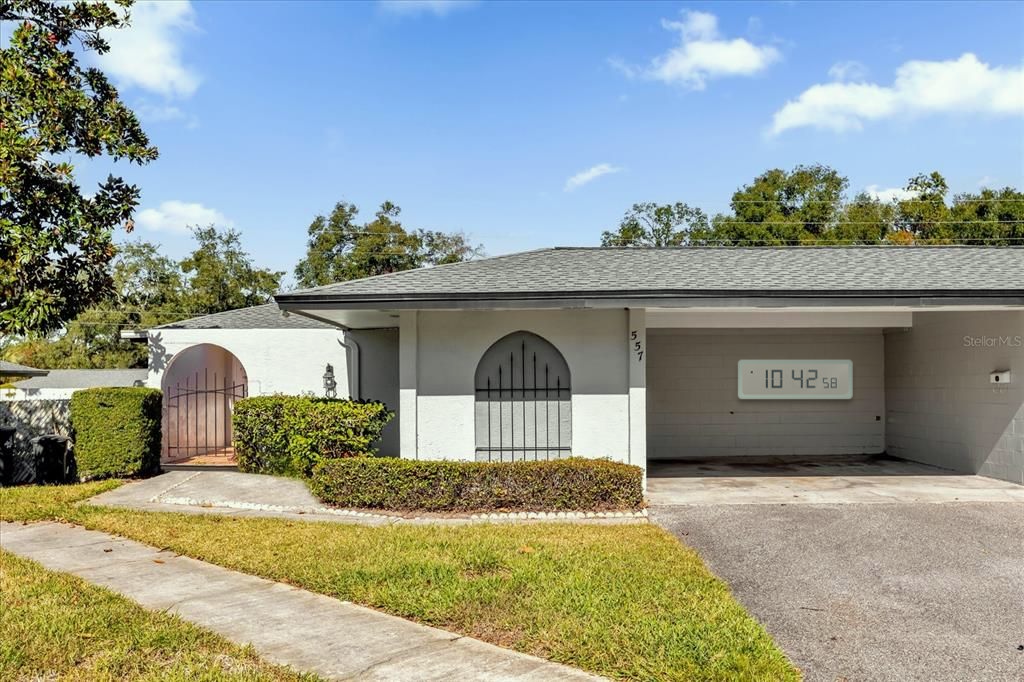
10:42:58
